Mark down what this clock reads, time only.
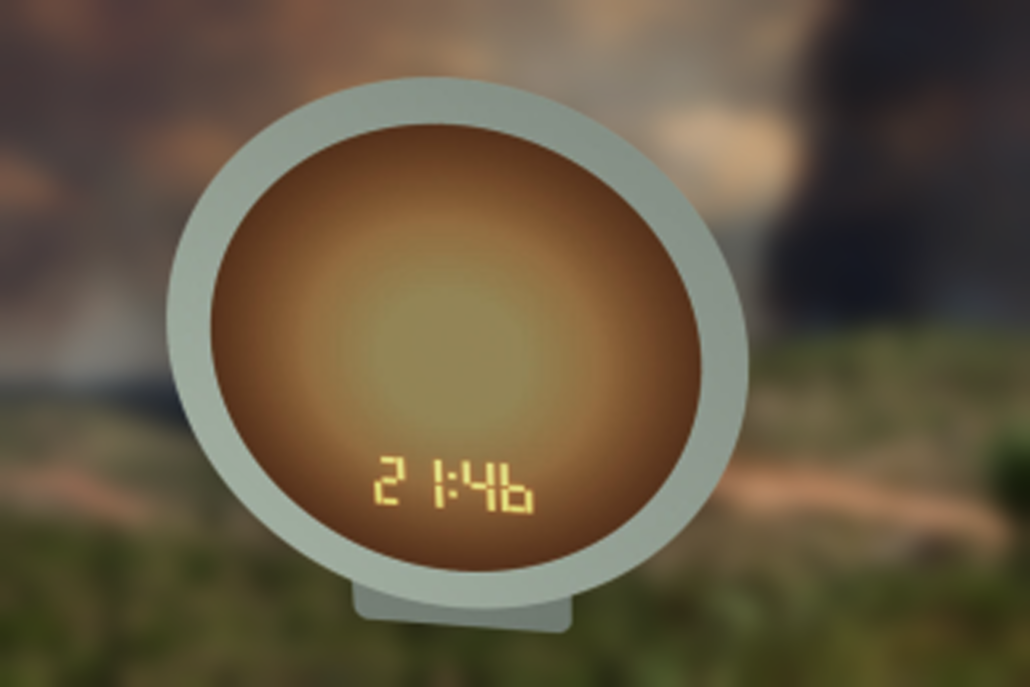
21:46
